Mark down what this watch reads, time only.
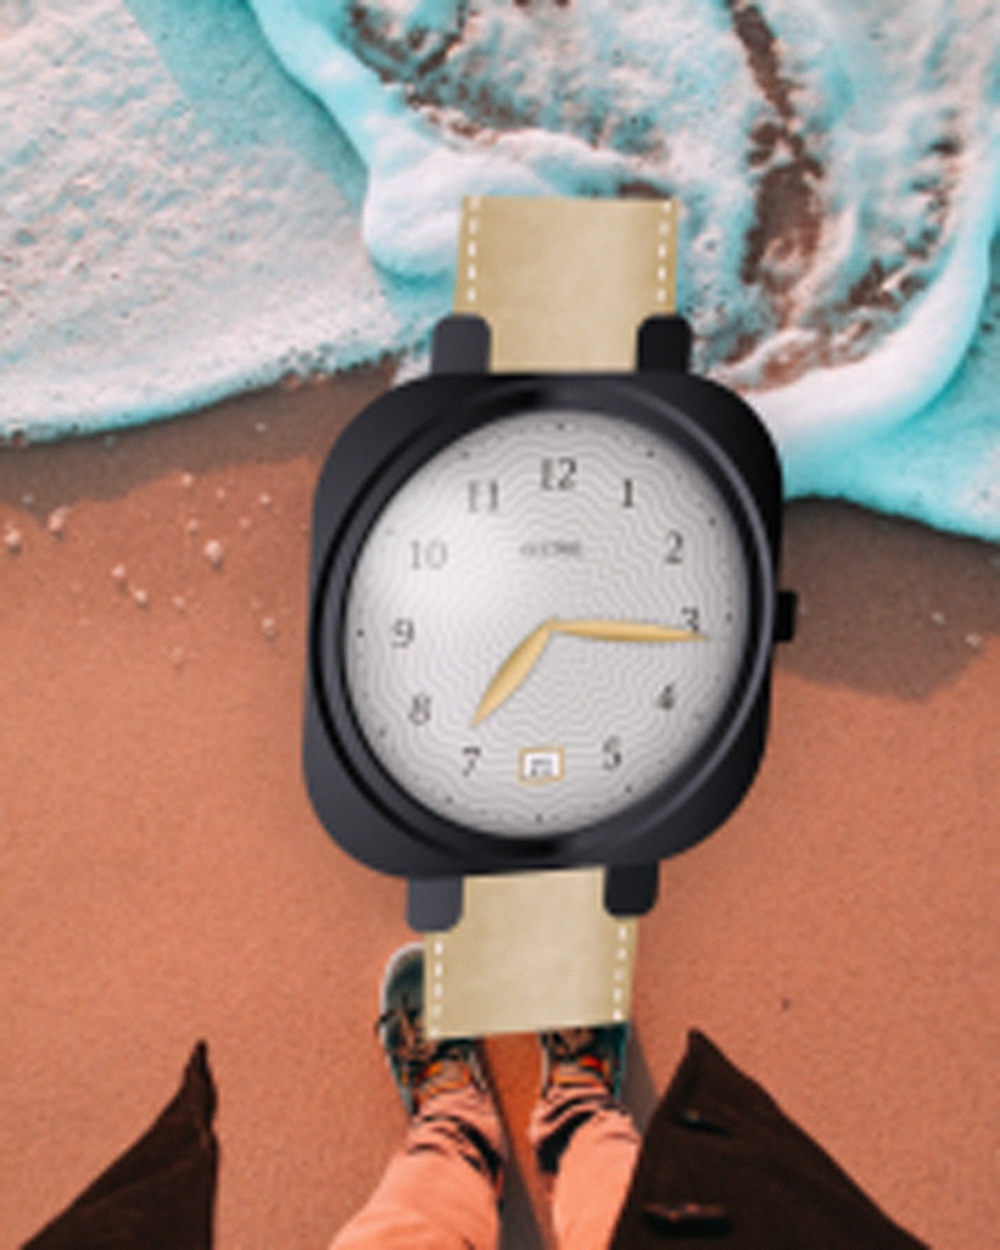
7:16
